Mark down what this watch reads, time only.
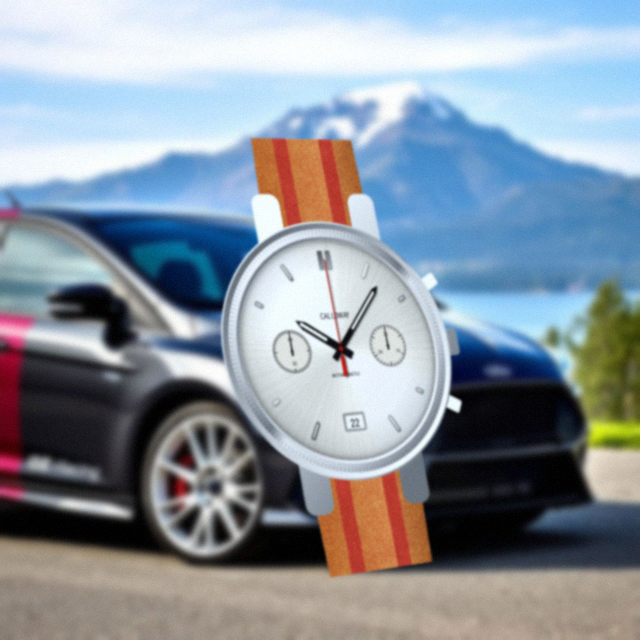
10:07
